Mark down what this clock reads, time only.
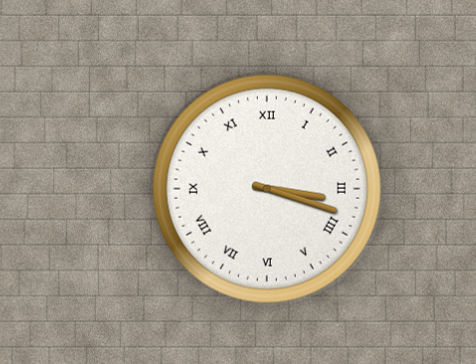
3:18
